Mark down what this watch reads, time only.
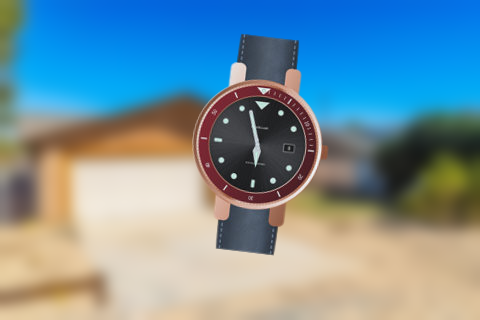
5:57
